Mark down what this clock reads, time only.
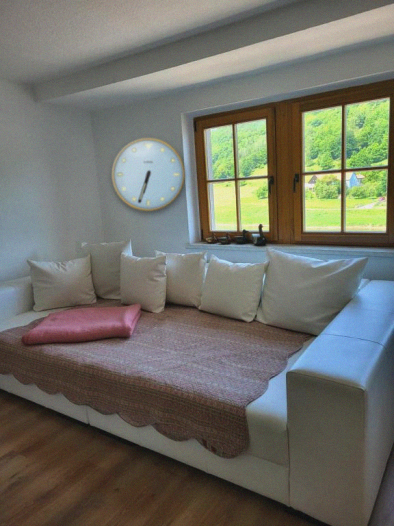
6:33
